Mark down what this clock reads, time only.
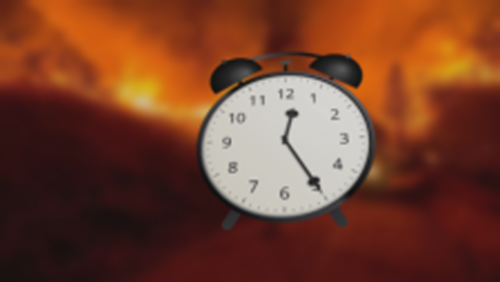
12:25
